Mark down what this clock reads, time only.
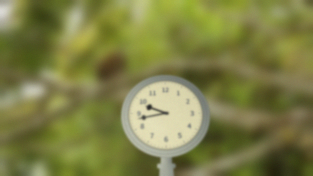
9:43
